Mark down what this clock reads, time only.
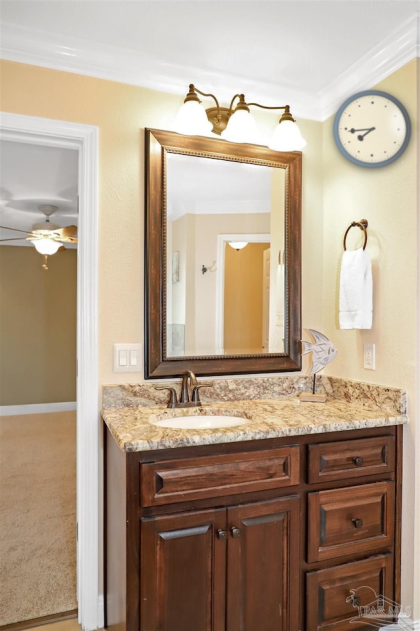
7:44
